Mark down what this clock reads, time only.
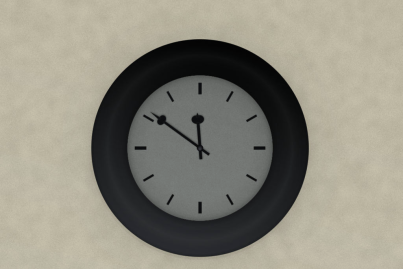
11:51
